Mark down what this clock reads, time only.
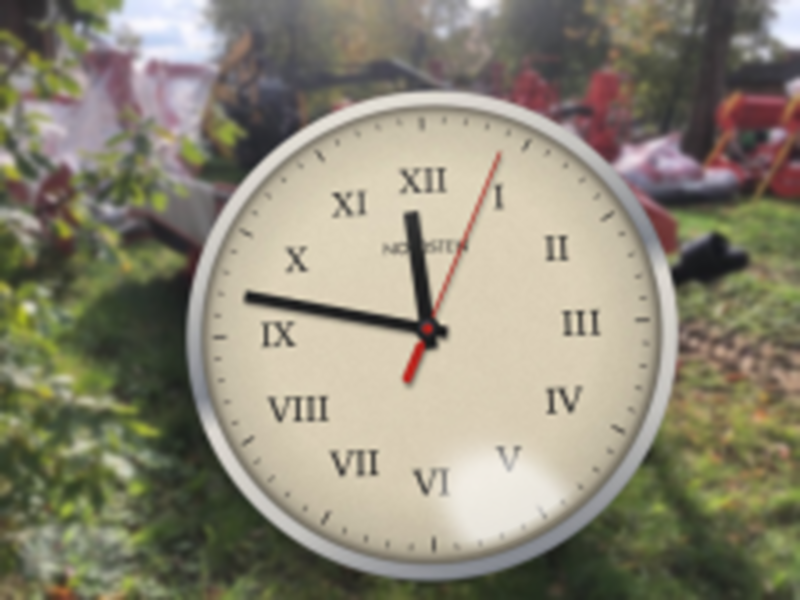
11:47:04
